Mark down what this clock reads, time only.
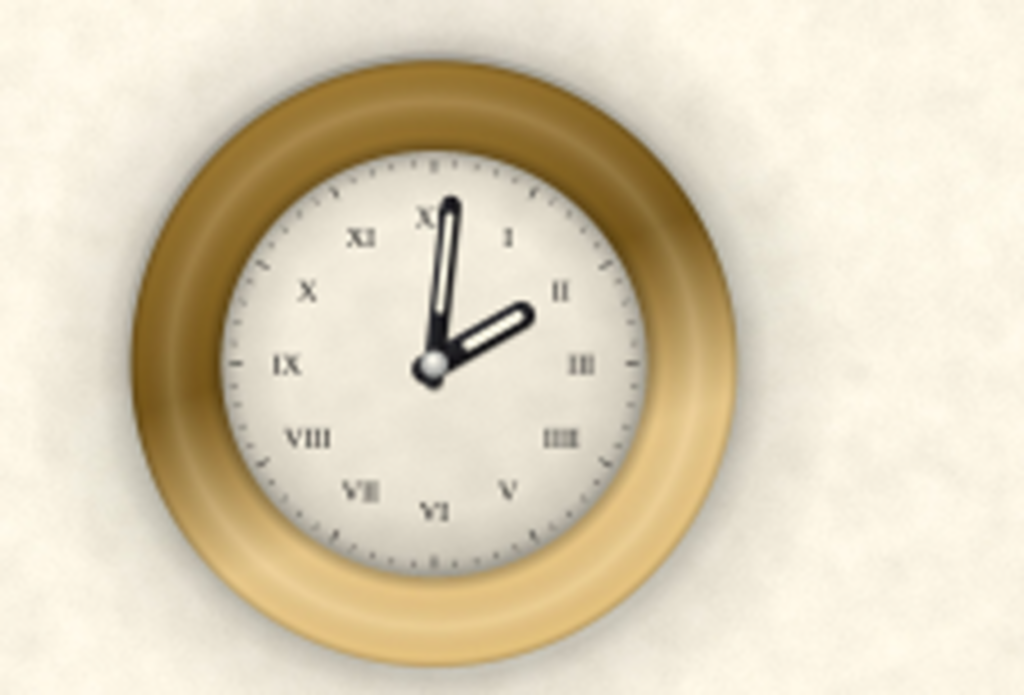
2:01
